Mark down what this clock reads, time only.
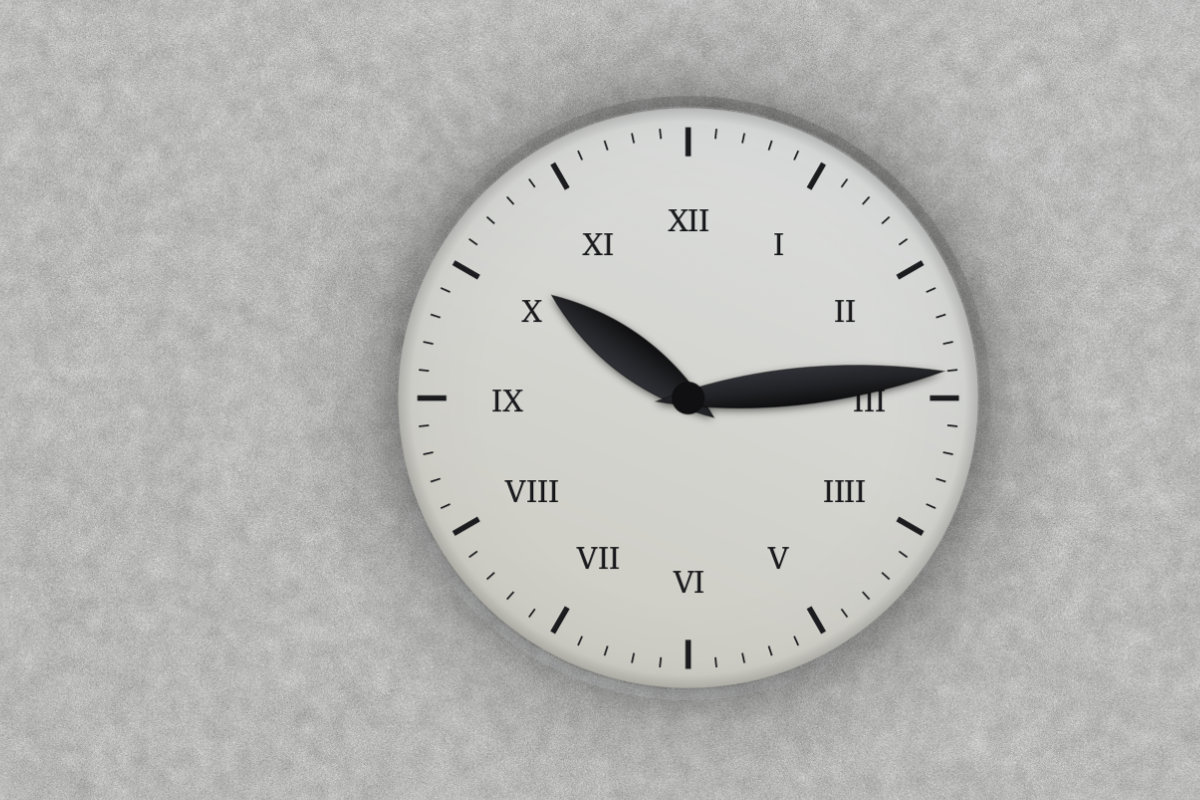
10:14
